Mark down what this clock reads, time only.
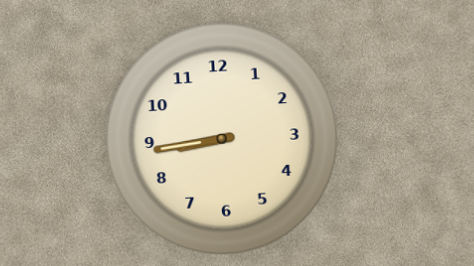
8:44
